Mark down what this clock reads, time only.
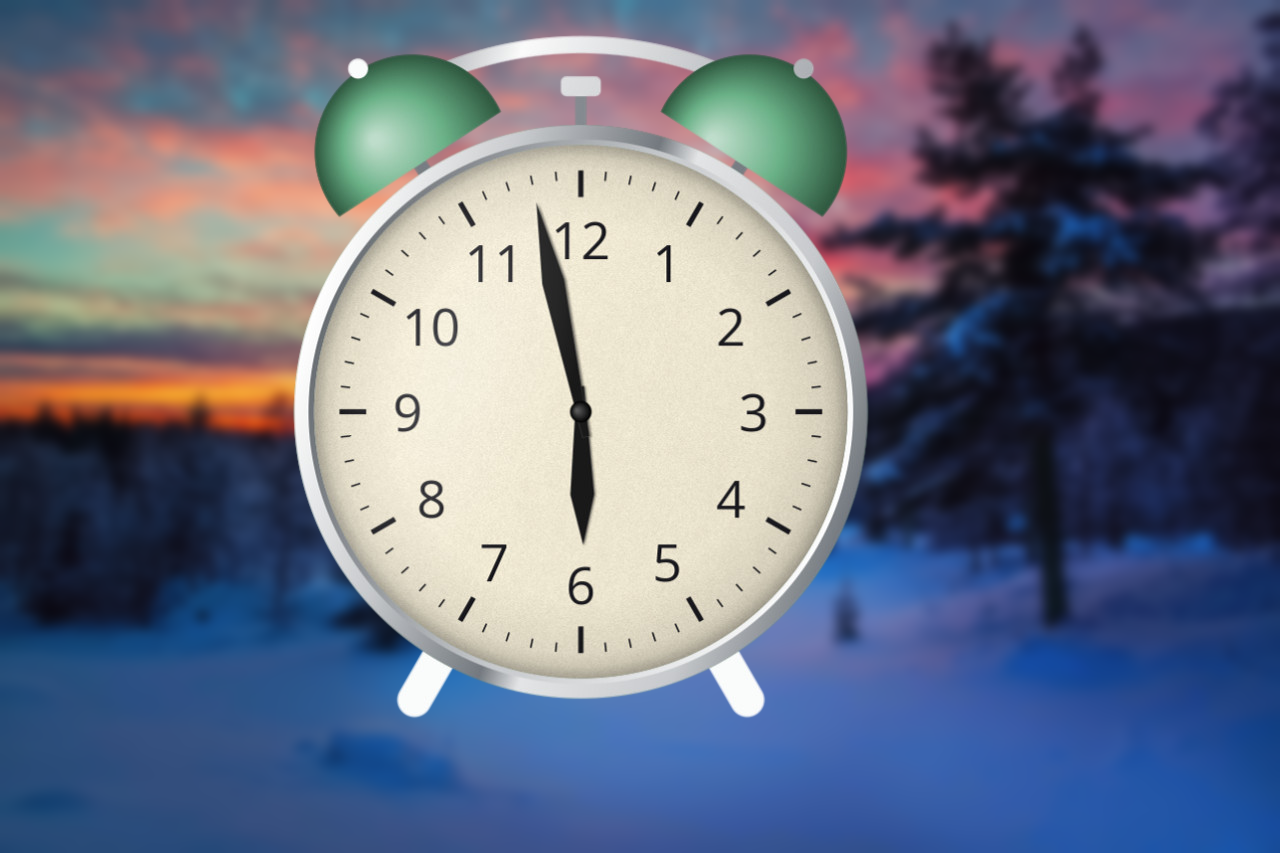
5:58
